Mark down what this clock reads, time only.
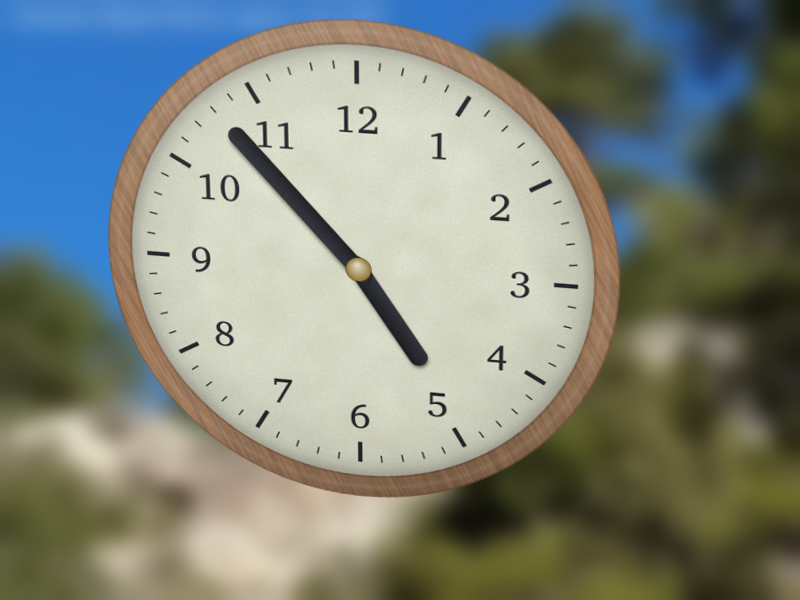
4:53
